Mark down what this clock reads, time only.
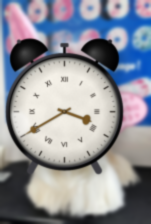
3:40
